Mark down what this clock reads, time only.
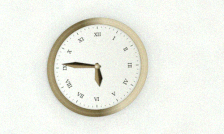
5:46
